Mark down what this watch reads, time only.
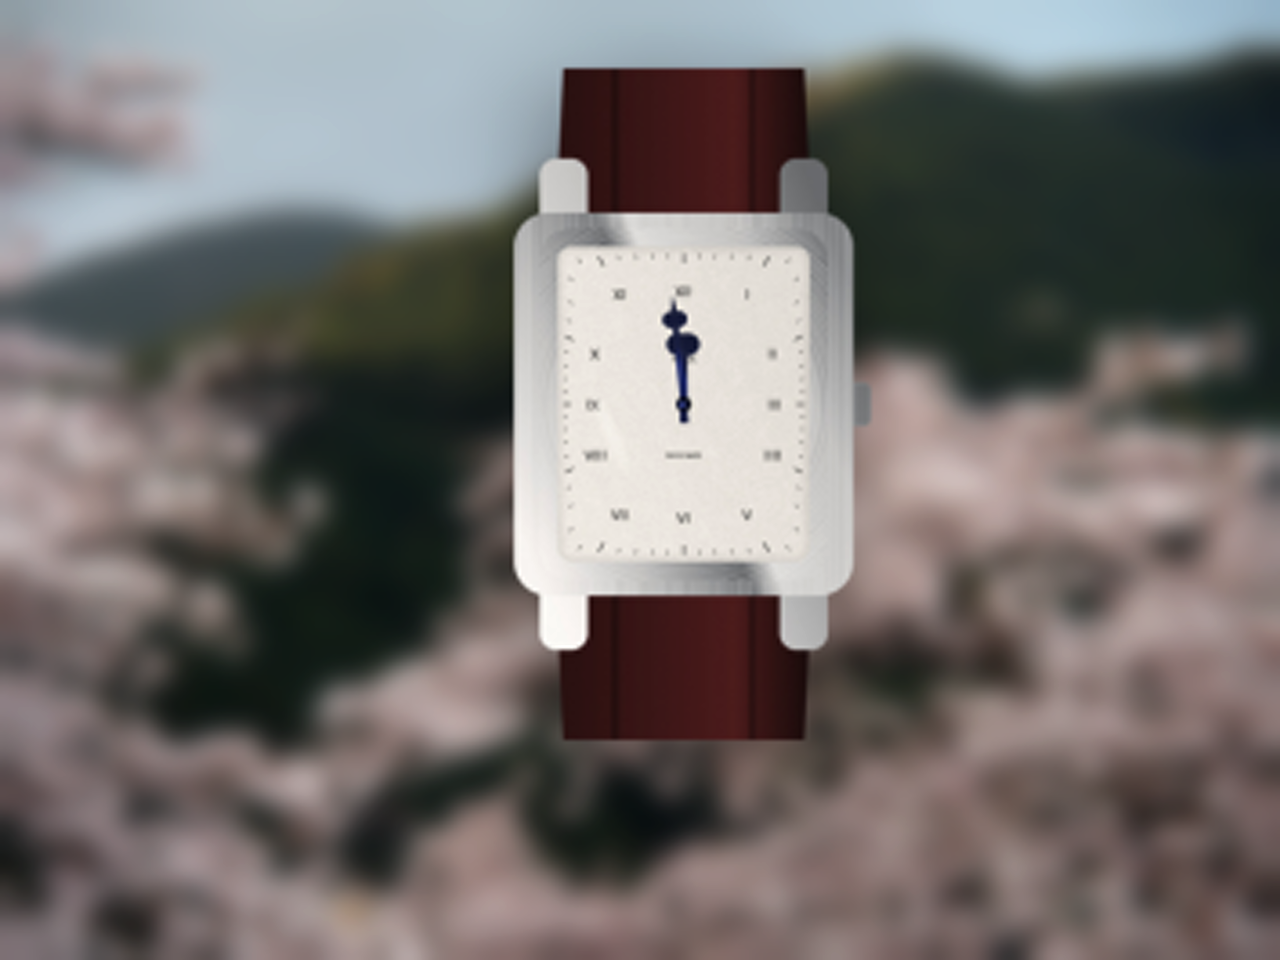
11:59
